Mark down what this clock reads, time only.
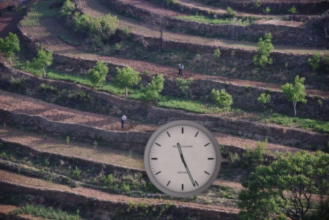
11:26
